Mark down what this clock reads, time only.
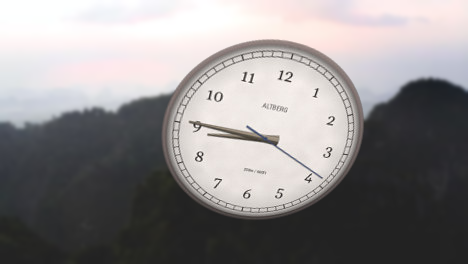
8:45:19
